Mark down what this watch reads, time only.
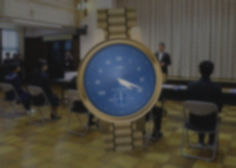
4:19
